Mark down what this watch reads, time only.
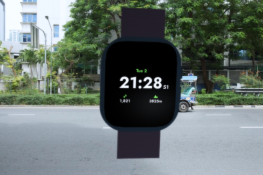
21:28
